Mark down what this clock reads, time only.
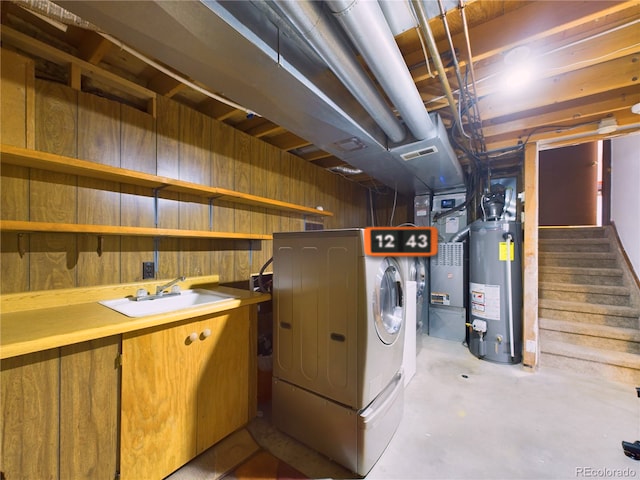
12:43
